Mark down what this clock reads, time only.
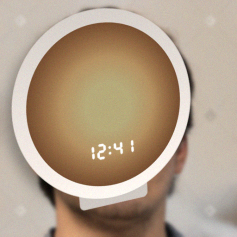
12:41
